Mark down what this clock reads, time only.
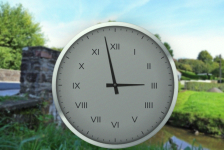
2:58
